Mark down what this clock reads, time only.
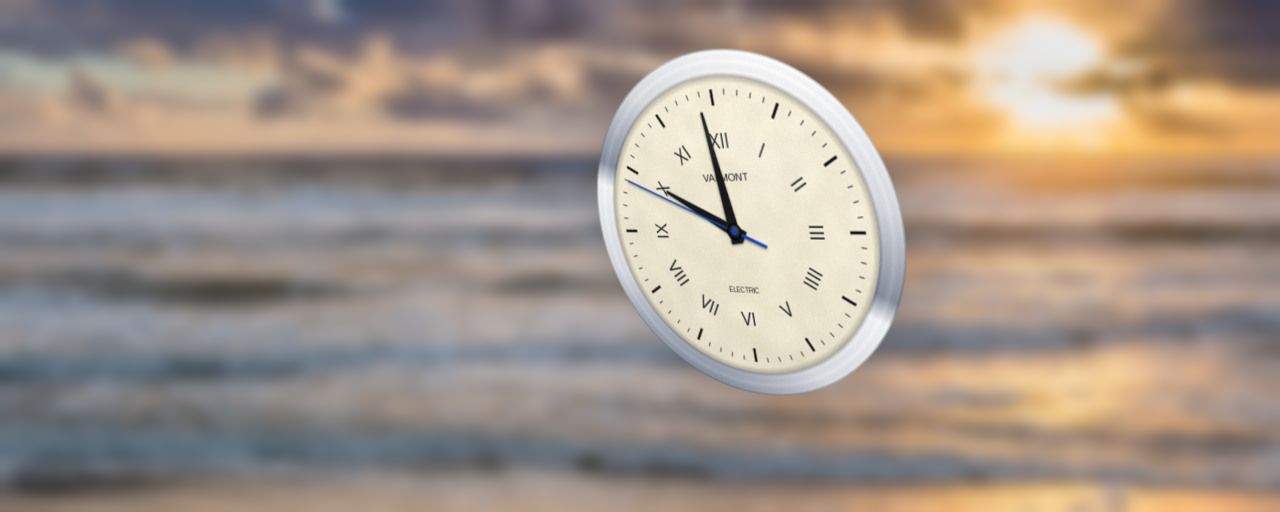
9:58:49
